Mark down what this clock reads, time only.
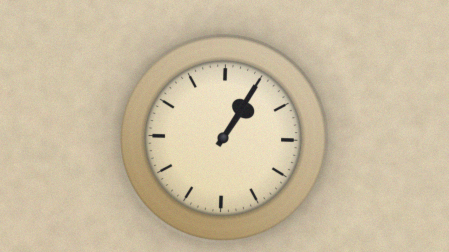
1:05
